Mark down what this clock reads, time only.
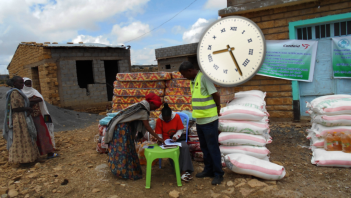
8:24
